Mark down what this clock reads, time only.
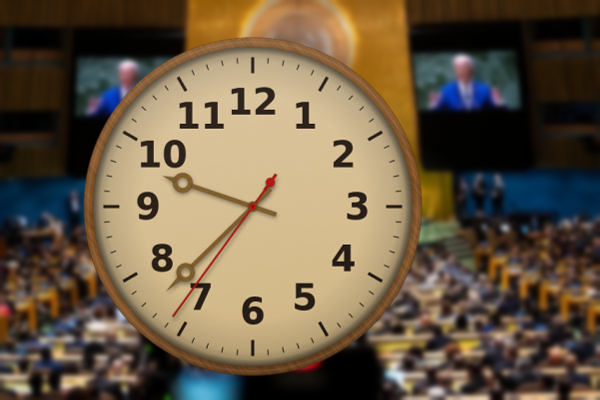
9:37:36
